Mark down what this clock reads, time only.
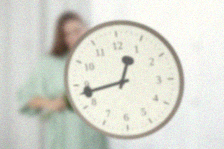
12:43
